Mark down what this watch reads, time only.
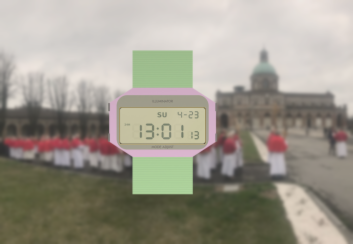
13:01
